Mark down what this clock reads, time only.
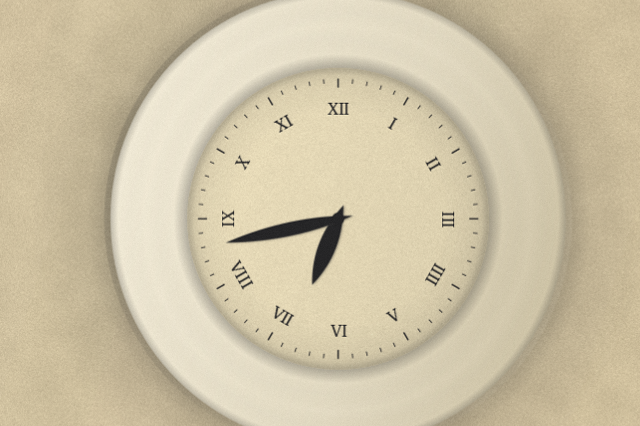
6:43
